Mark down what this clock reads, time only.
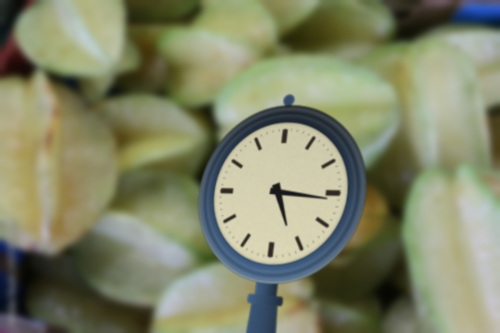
5:16
